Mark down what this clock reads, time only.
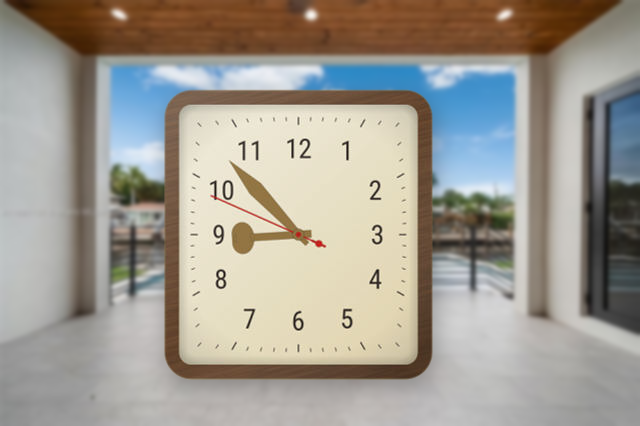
8:52:49
